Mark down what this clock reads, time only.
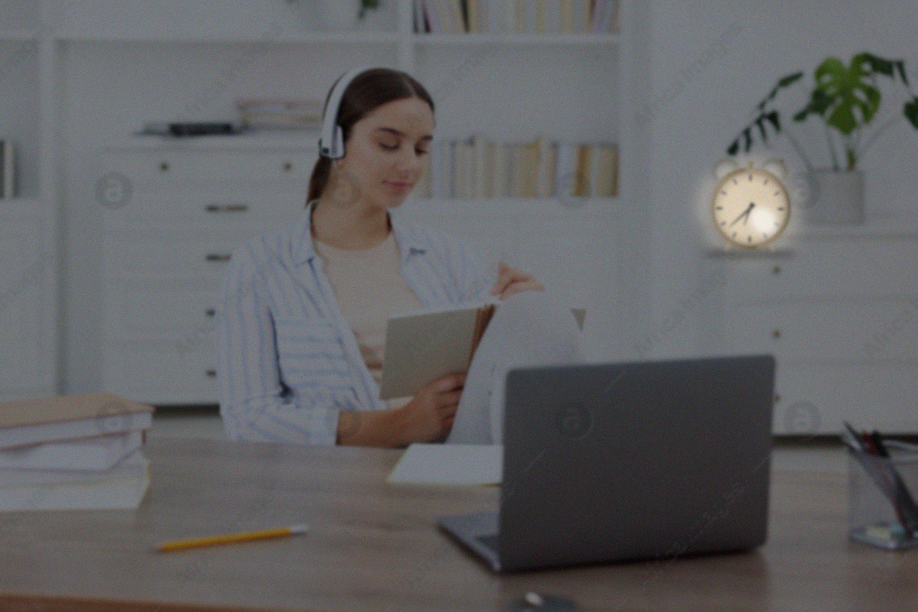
6:38
